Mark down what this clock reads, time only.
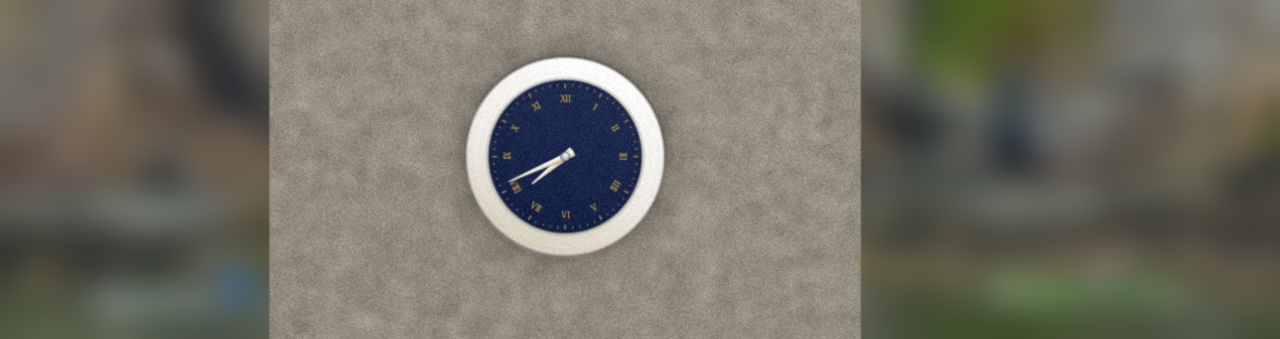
7:41
